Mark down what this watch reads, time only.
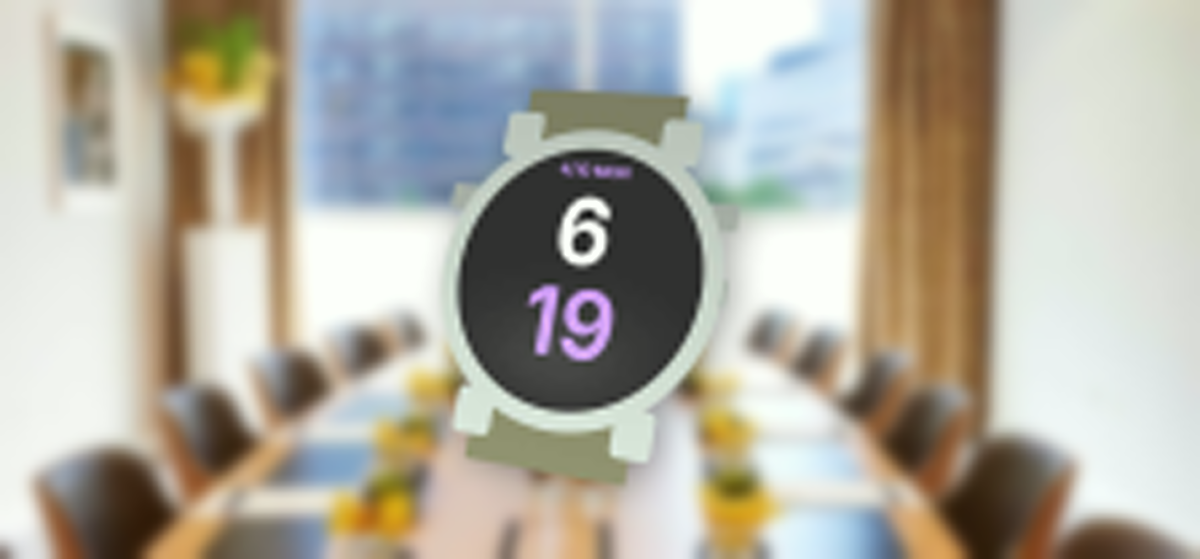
6:19
